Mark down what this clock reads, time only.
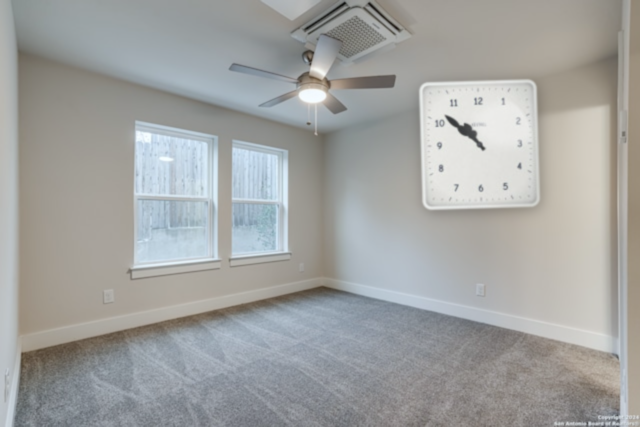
10:52
